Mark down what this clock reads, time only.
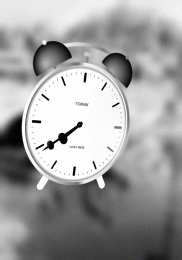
7:39
